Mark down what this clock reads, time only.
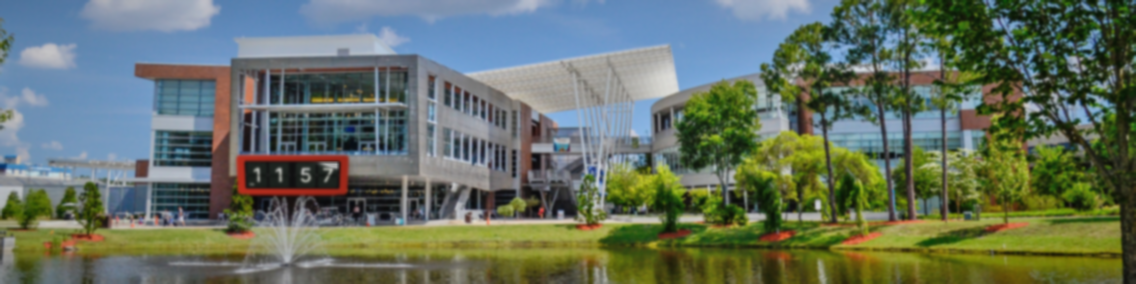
11:57
